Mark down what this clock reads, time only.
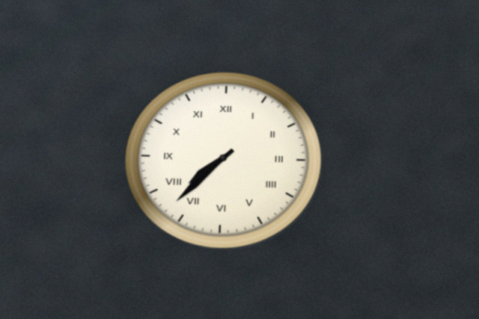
7:37
